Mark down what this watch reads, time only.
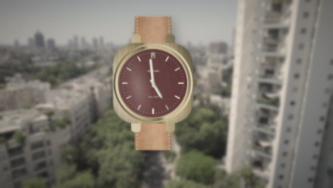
4:59
